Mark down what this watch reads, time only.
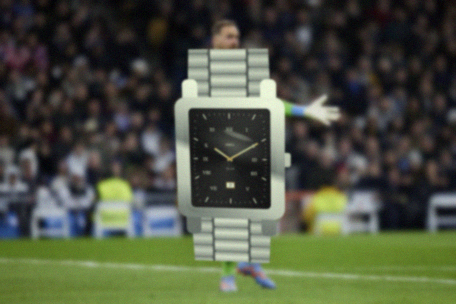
10:10
